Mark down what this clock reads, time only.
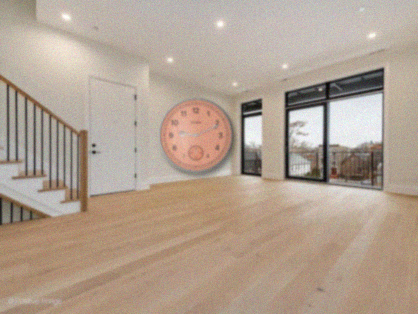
9:11
